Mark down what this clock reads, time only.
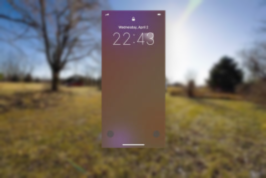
22:43
